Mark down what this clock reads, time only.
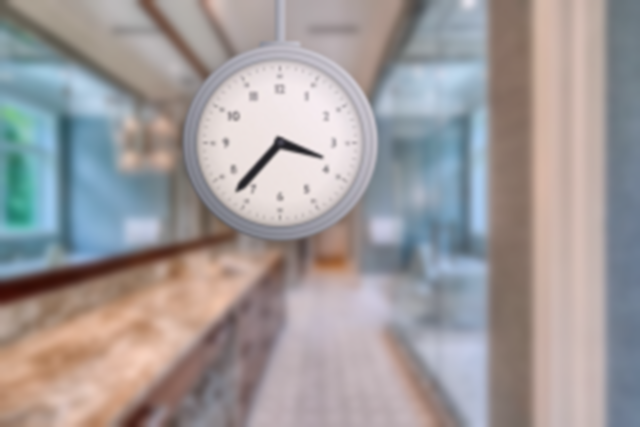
3:37
